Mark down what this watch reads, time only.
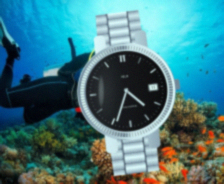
4:34
